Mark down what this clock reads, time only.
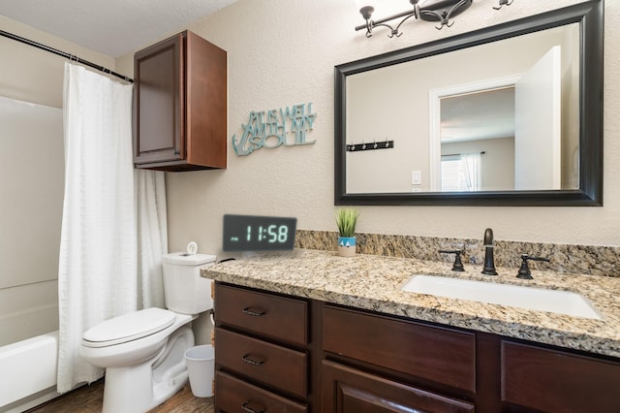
11:58
